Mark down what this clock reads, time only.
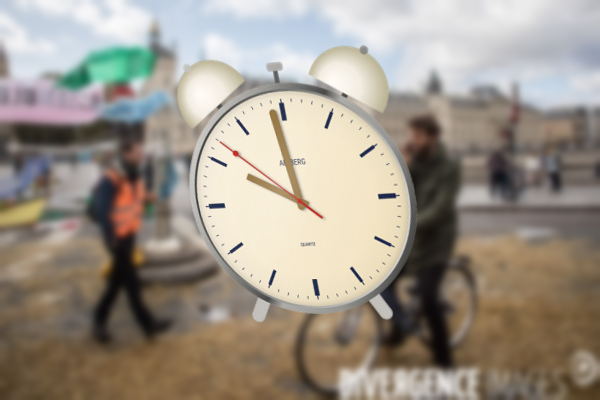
9:58:52
